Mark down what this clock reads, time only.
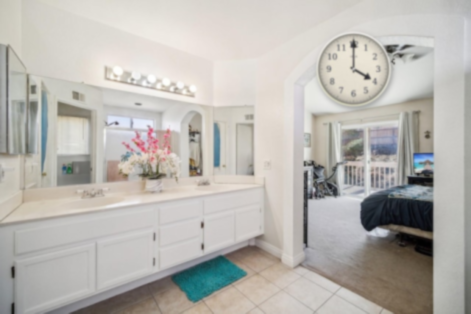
4:00
